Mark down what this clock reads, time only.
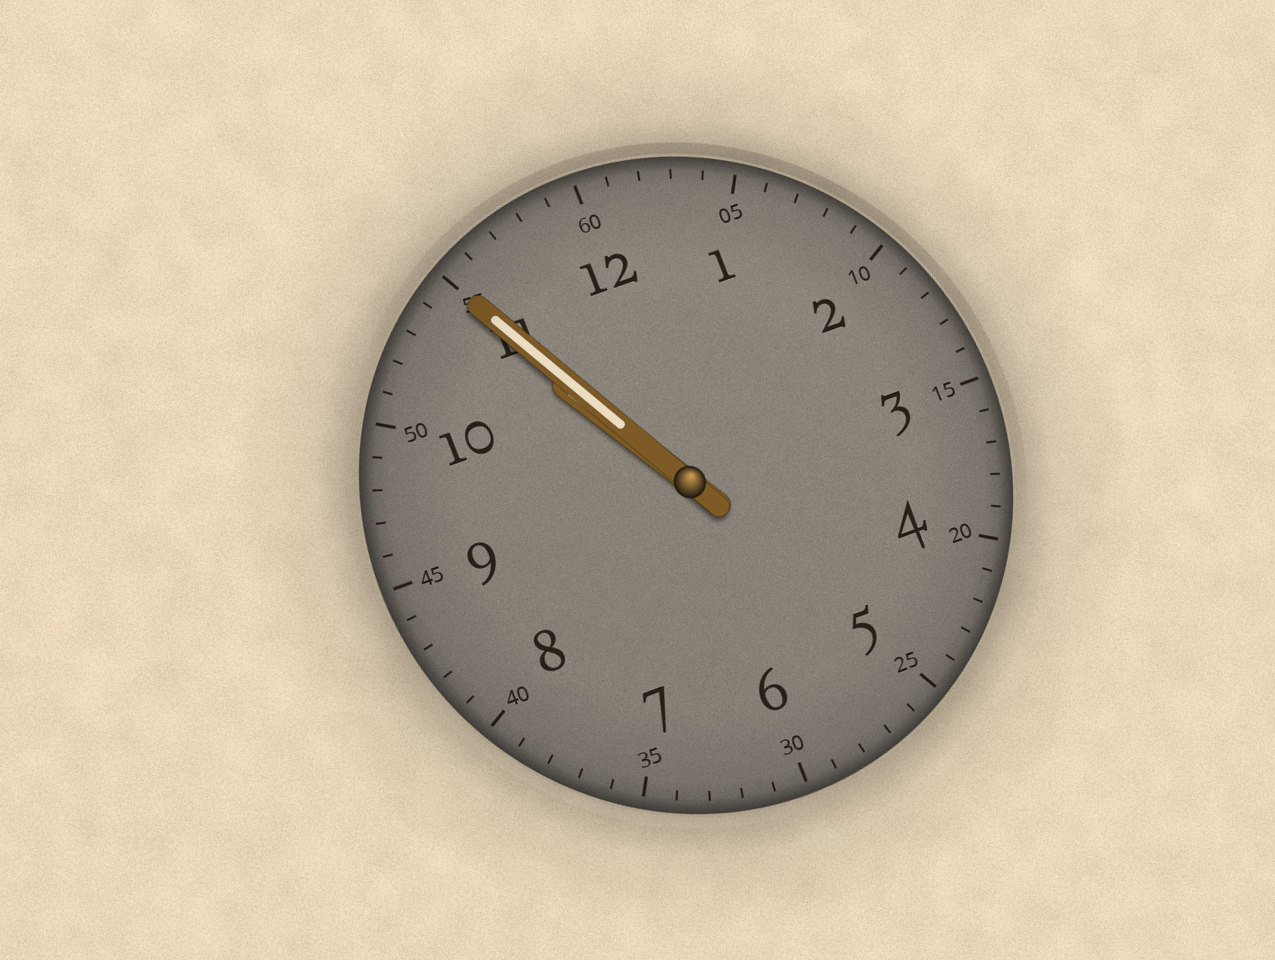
10:55
